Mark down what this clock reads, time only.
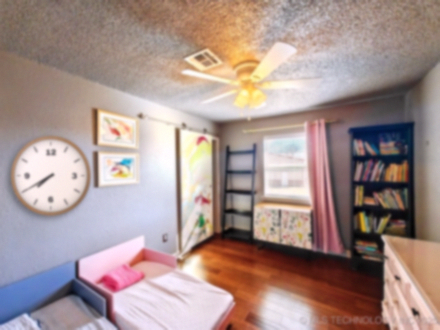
7:40
